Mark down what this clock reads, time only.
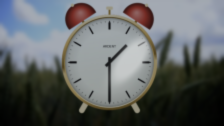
1:30
